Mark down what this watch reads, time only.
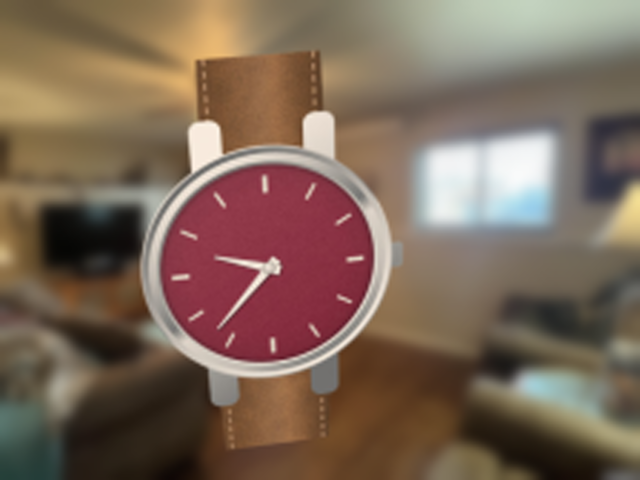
9:37
